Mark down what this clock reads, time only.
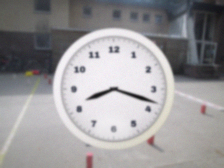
8:18
